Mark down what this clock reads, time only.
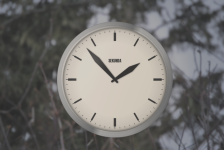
1:53
